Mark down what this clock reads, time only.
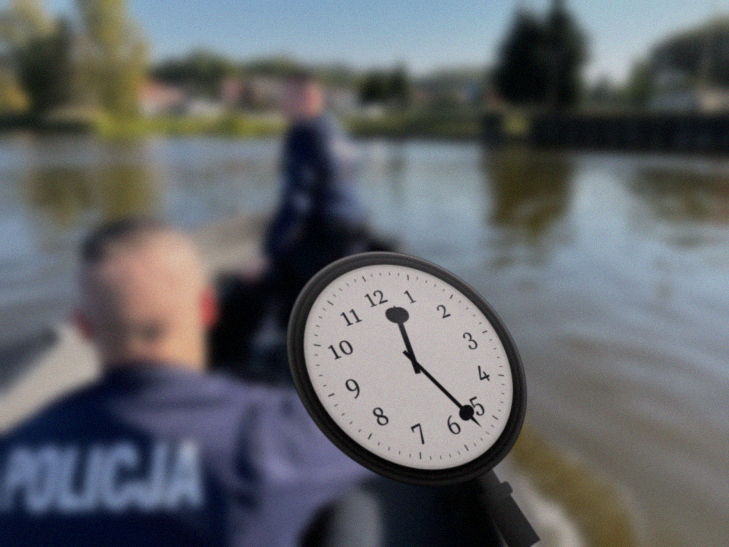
12:27
